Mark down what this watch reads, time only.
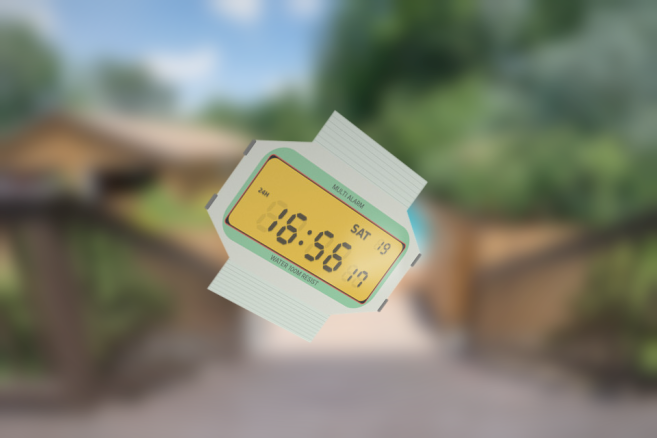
16:56:17
